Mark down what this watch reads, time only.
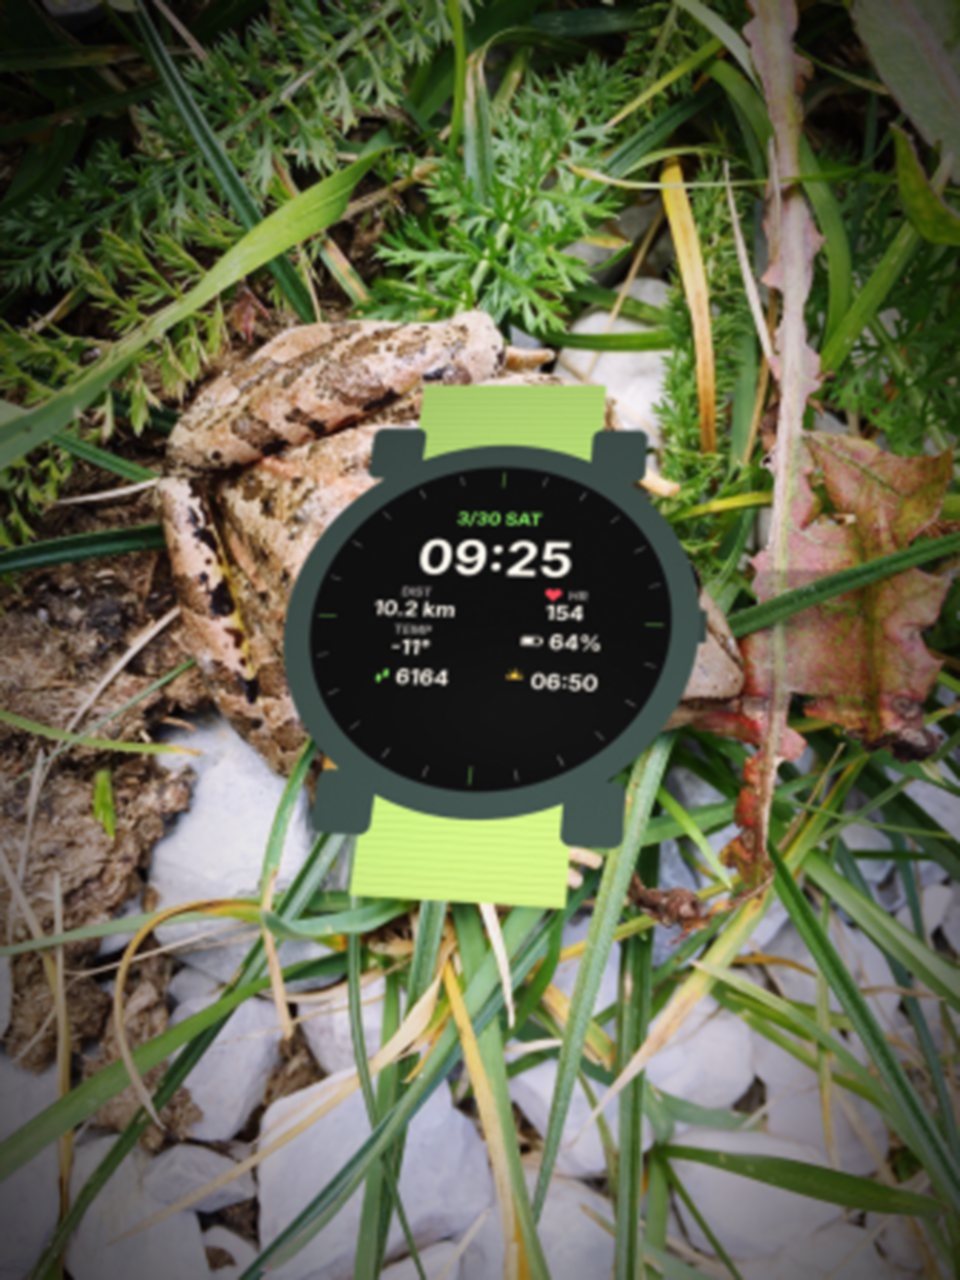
9:25
